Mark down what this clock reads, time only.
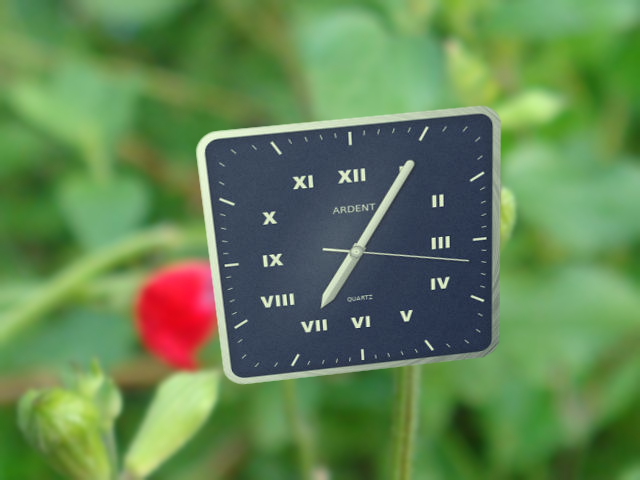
7:05:17
